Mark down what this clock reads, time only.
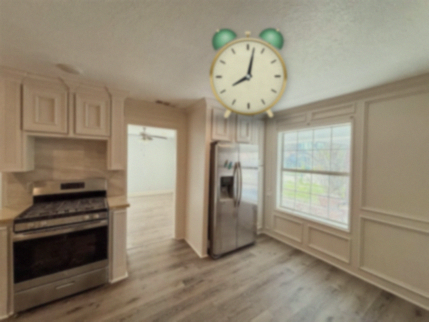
8:02
